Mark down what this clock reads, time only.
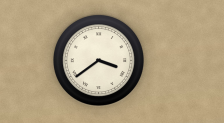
3:39
